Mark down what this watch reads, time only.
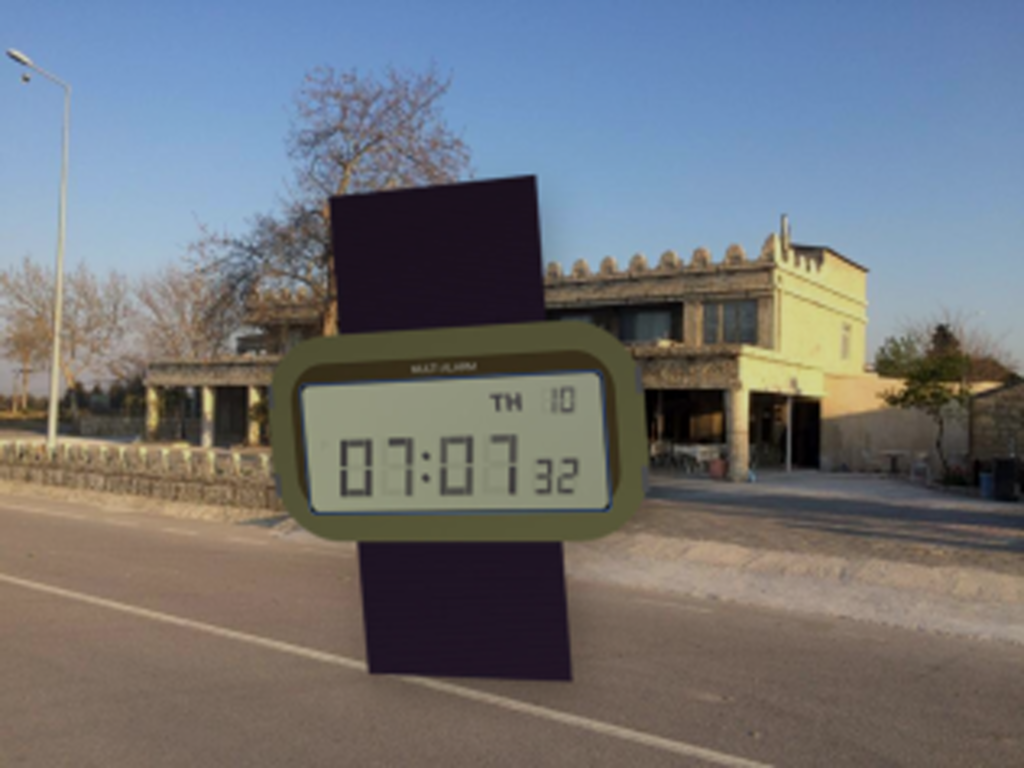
7:07:32
